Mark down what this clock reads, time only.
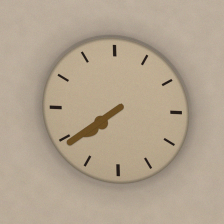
7:39
